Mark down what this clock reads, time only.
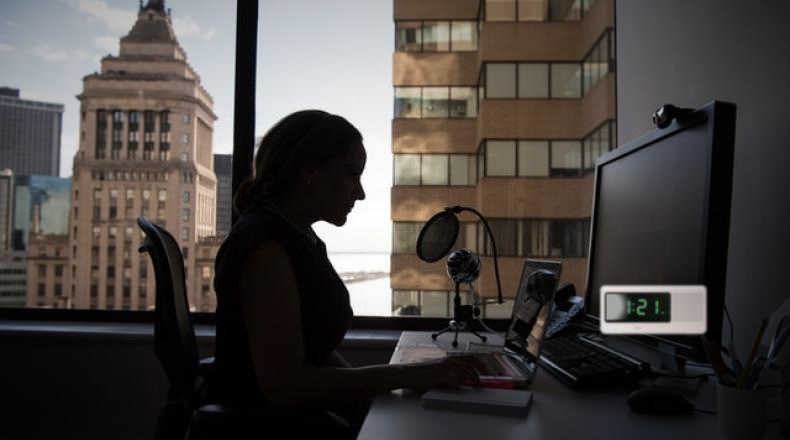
1:21
